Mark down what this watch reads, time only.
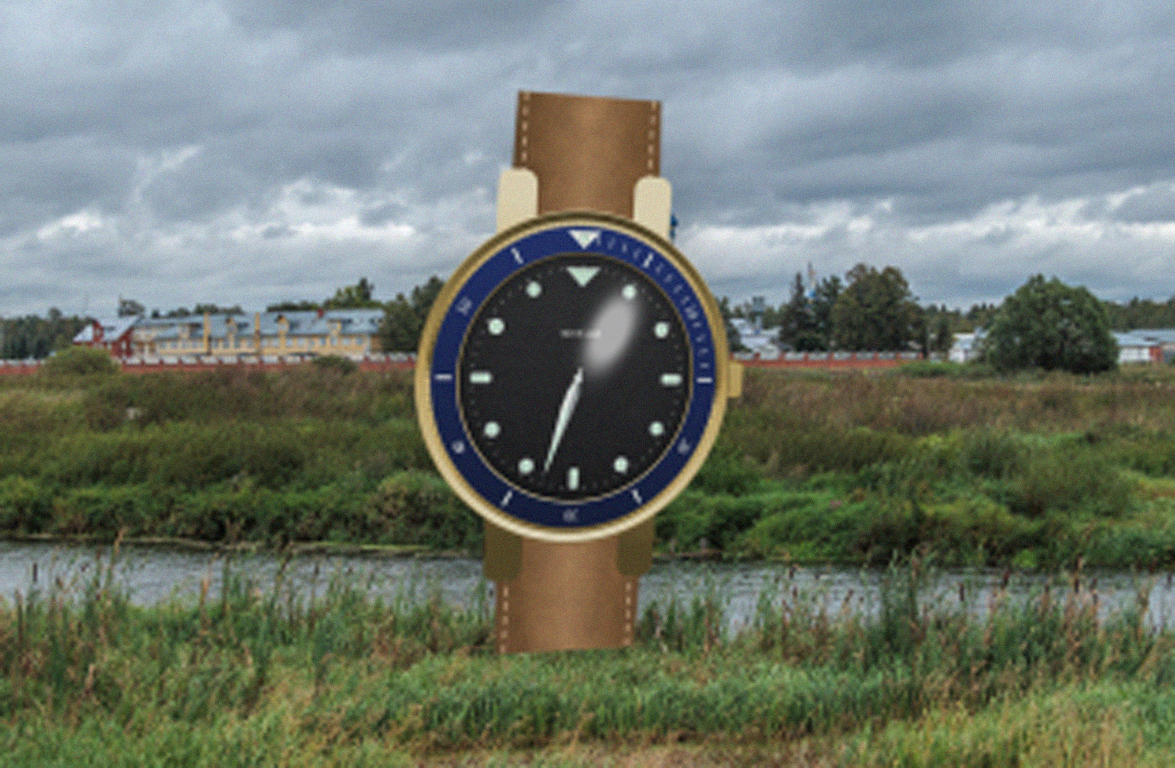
6:33
